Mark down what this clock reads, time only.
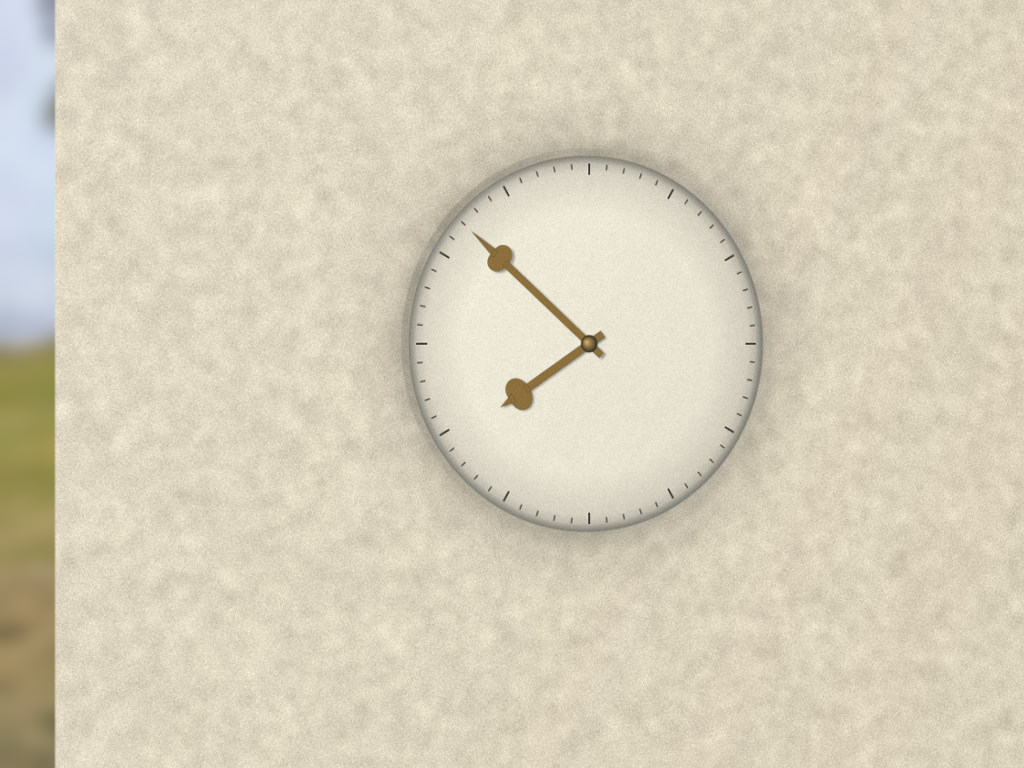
7:52
